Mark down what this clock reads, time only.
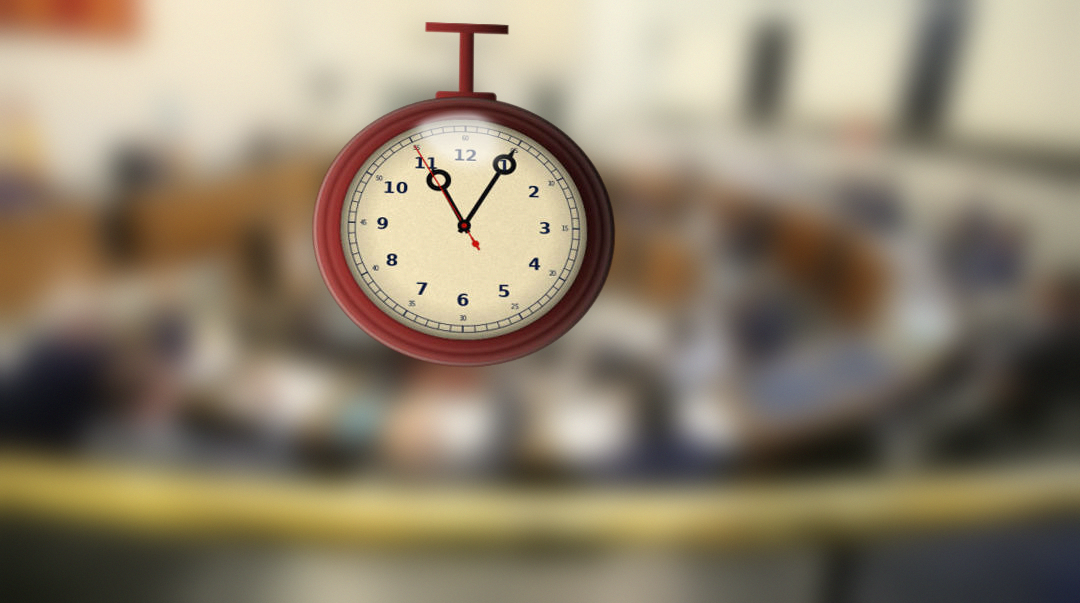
11:04:55
